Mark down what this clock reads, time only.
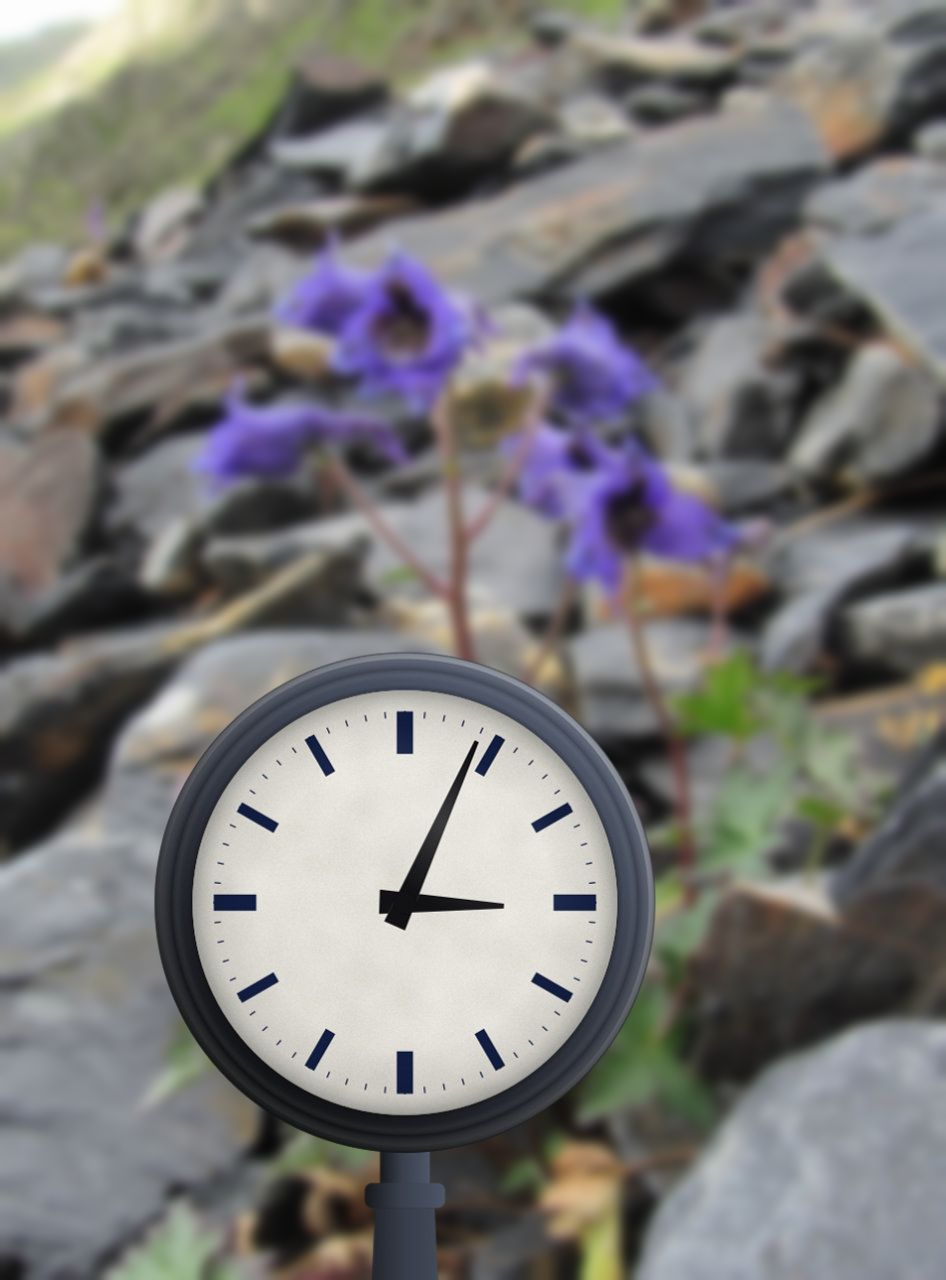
3:04
